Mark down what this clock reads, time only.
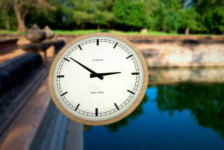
2:51
